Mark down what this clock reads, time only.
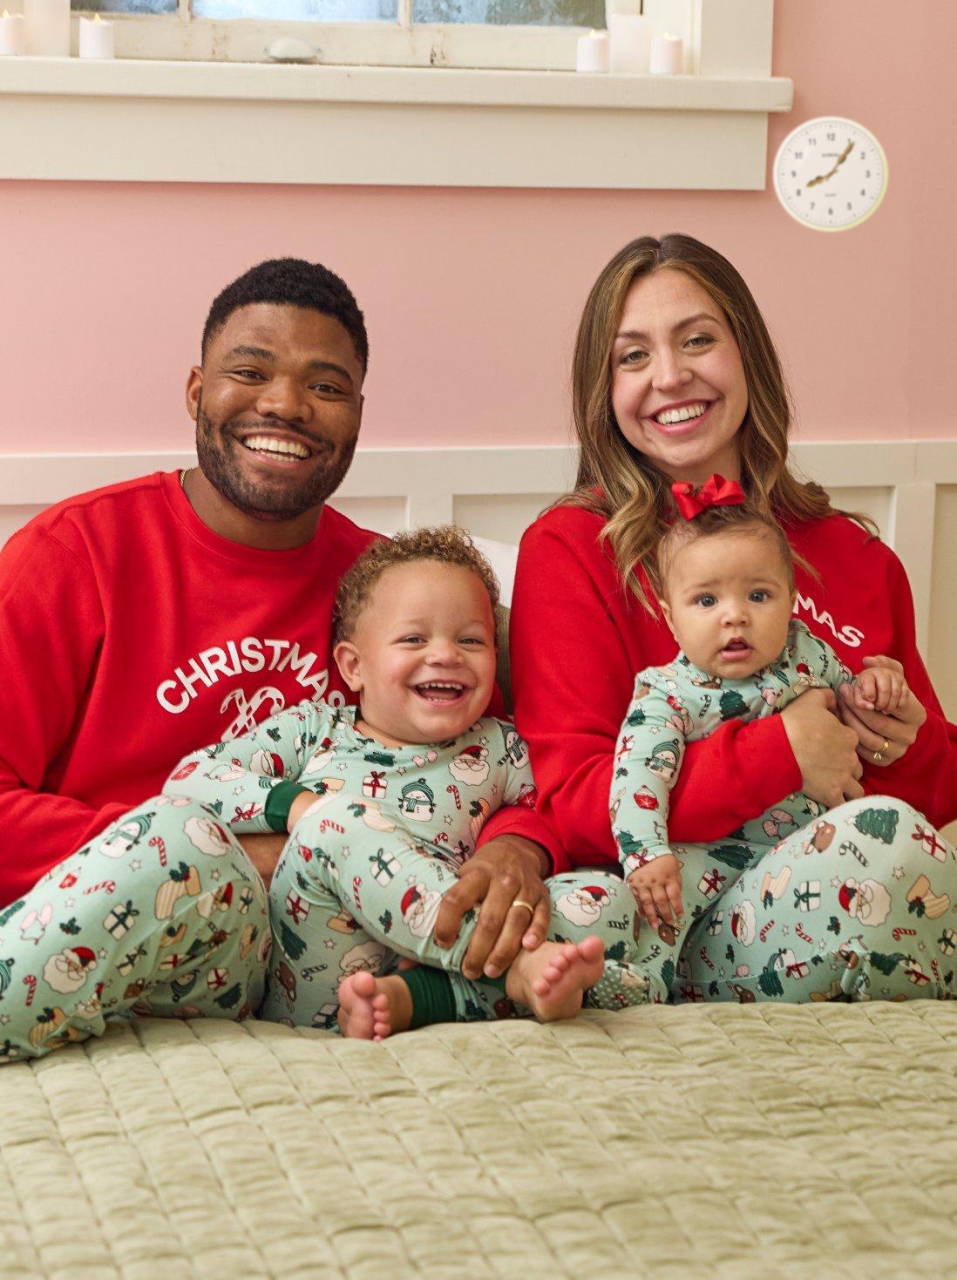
8:06
